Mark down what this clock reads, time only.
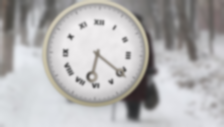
6:21
